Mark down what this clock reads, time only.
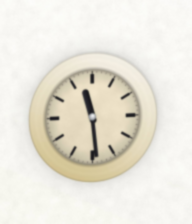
11:29
